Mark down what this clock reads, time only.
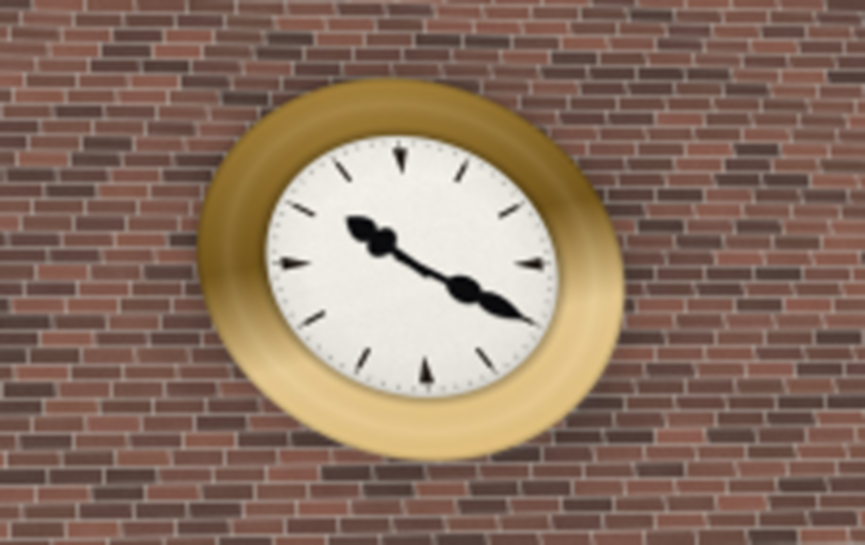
10:20
